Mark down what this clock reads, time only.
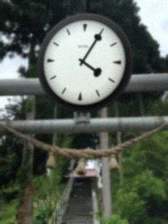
4:05
